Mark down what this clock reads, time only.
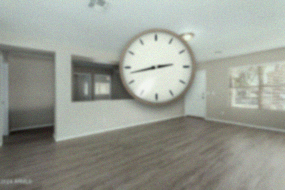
2:43
